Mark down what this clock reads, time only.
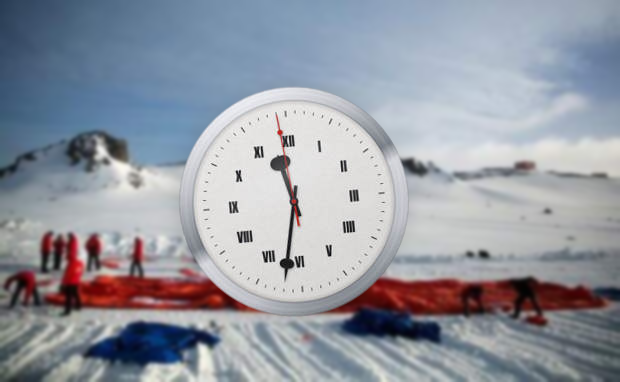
11:31:59
